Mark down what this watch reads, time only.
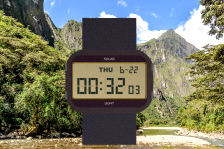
0:32:03
